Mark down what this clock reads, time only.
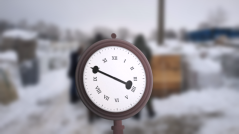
3:49
